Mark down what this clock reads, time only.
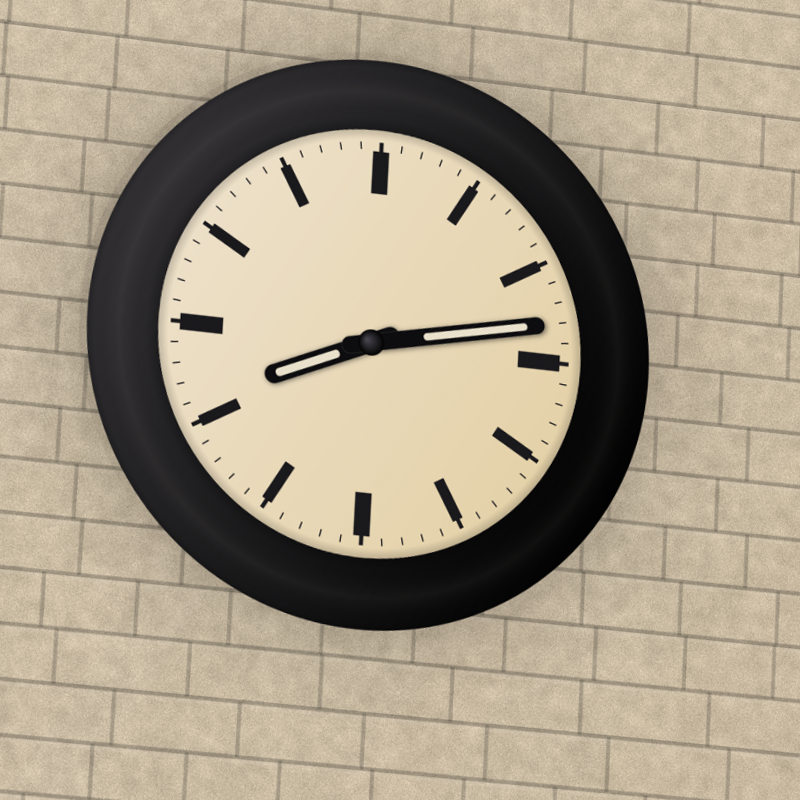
8:13
